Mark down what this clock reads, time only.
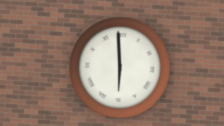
5:59
